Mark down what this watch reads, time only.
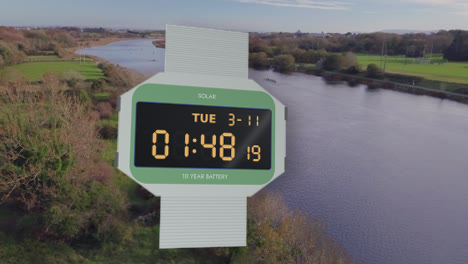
1:48:19
